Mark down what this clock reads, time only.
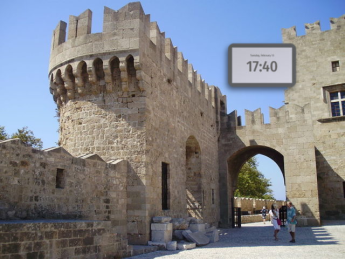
17:40
